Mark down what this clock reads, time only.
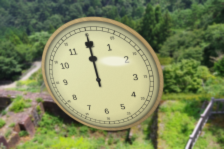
12:00
